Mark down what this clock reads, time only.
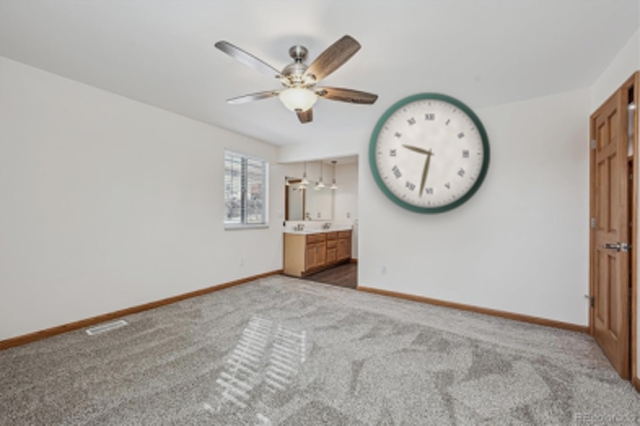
9:32
